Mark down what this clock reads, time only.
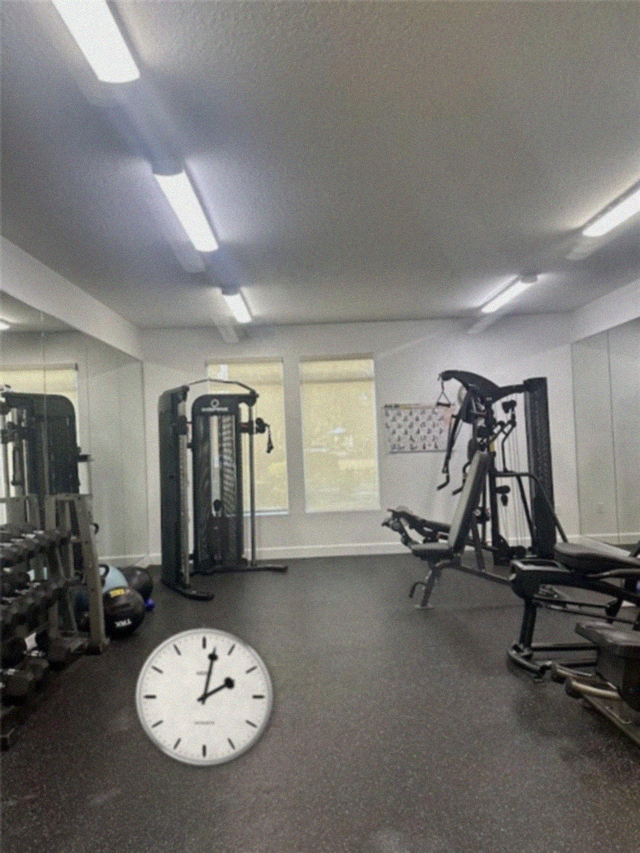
2:02
